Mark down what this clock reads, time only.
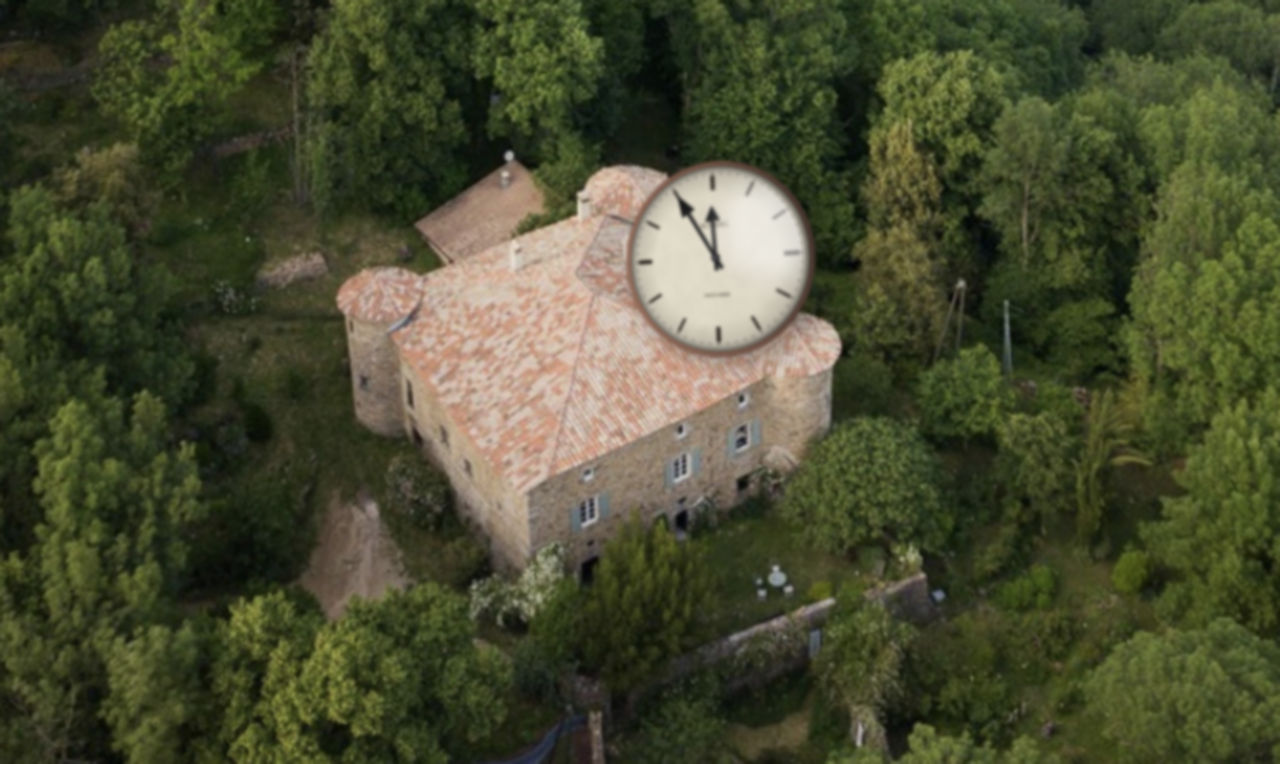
11:55
